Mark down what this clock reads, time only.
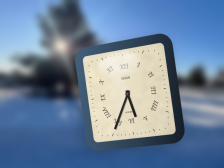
5:35
